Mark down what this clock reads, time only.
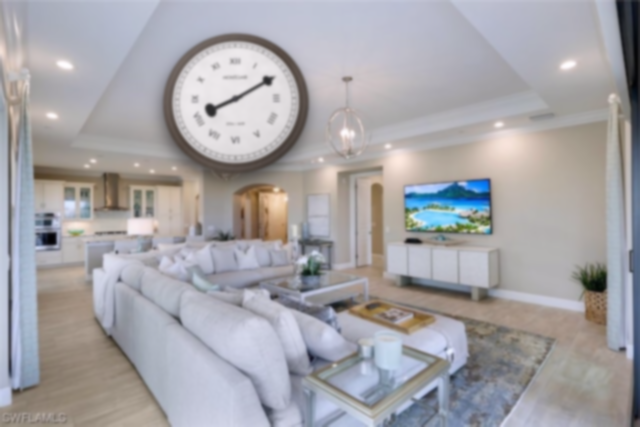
8:10
